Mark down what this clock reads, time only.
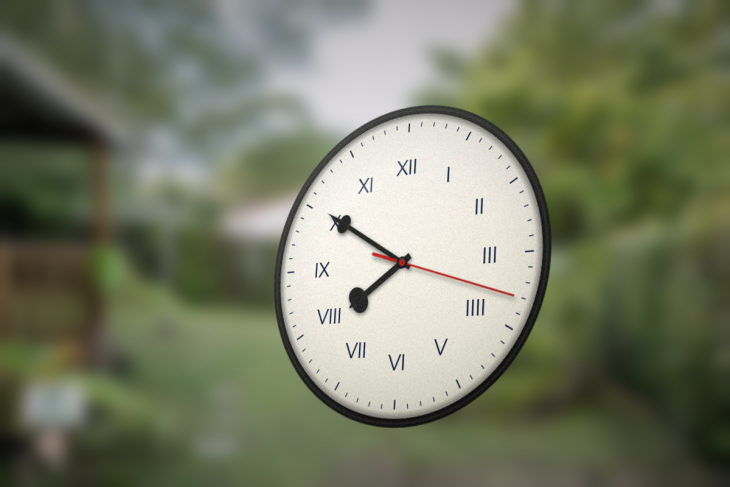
7:50:18
